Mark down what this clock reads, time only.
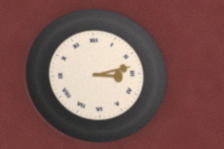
3:13
